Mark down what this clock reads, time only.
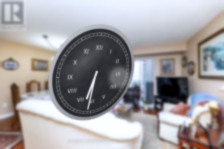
6:31
